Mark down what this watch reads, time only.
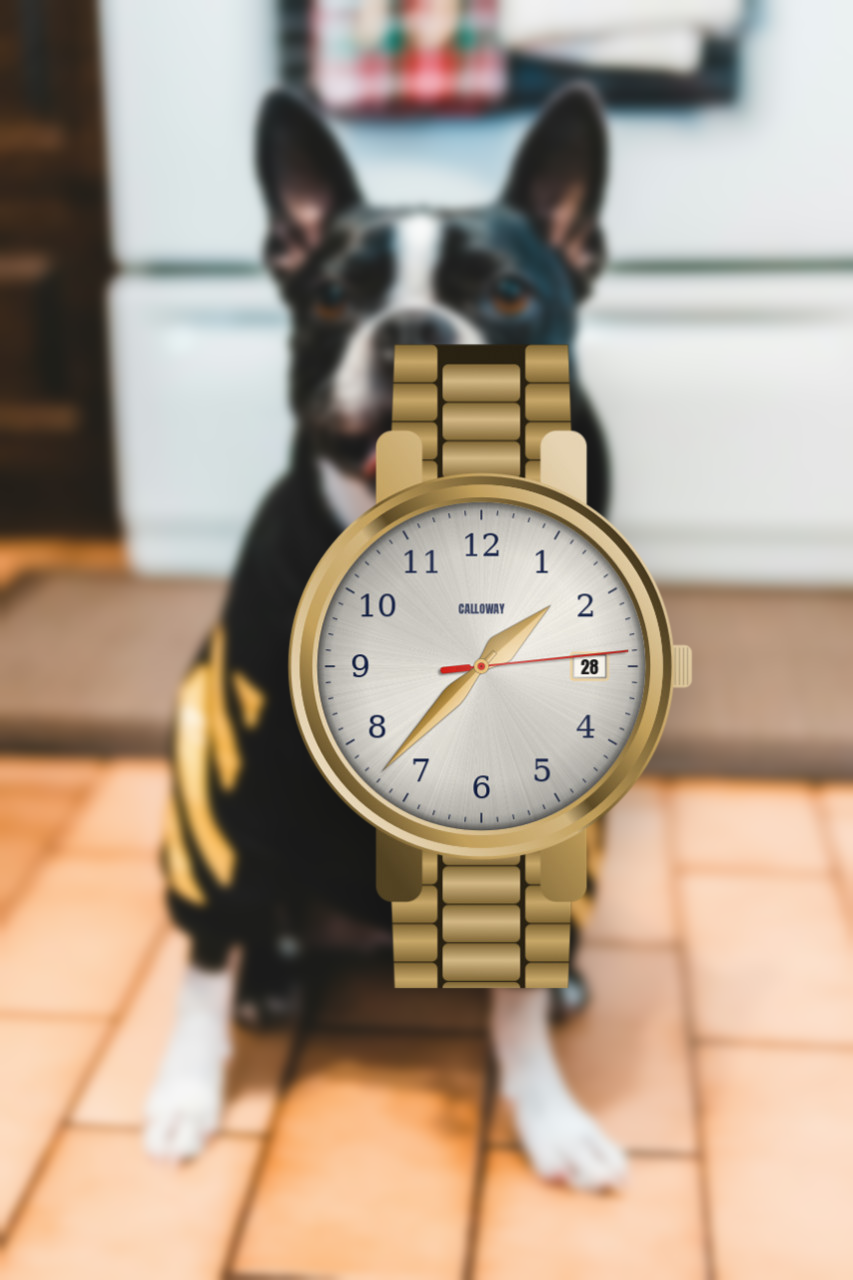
1:37:14
